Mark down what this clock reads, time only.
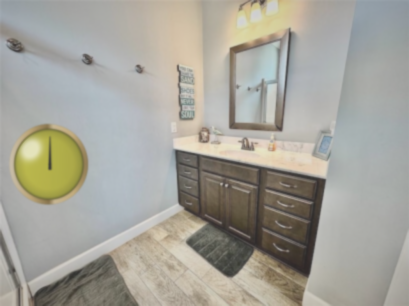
12:00
